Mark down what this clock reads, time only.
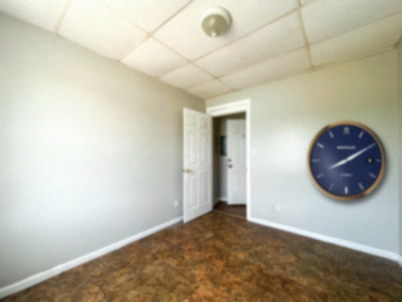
8:10
